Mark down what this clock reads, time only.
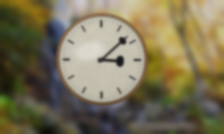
3:08
